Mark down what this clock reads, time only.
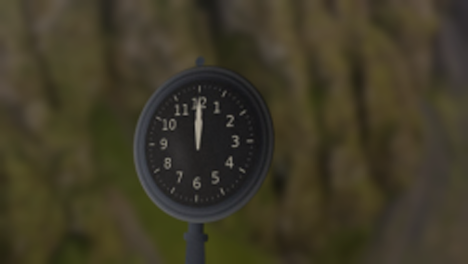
12:00
